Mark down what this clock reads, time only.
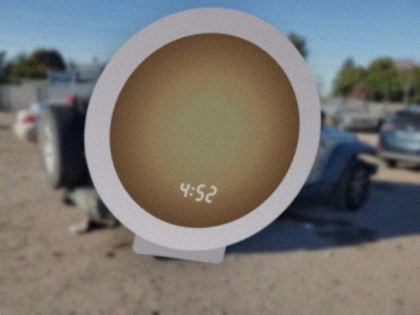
4:52
